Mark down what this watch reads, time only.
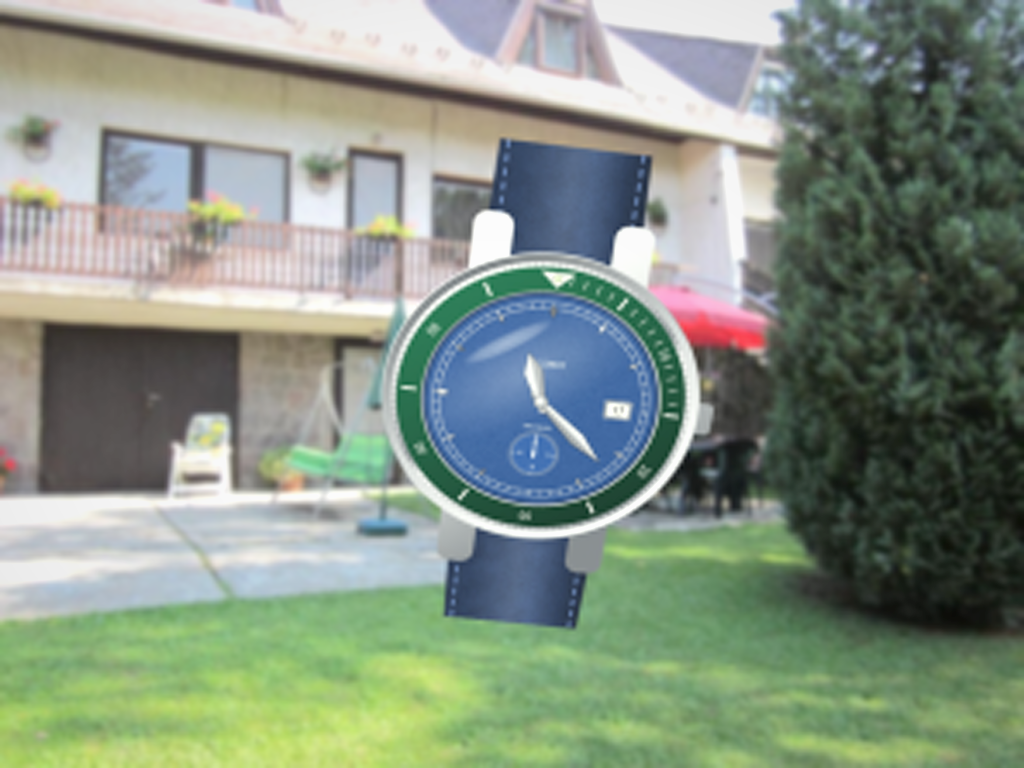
11:22
